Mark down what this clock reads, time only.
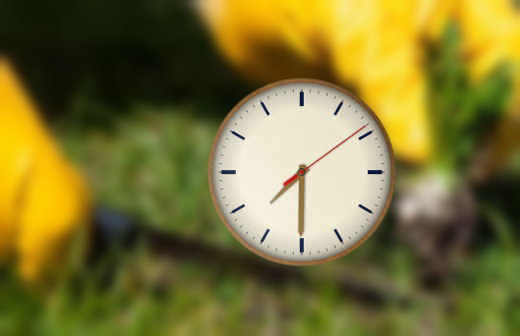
7:30:09
